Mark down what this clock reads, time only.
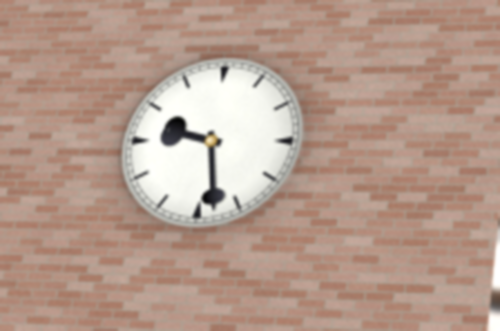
9:28
